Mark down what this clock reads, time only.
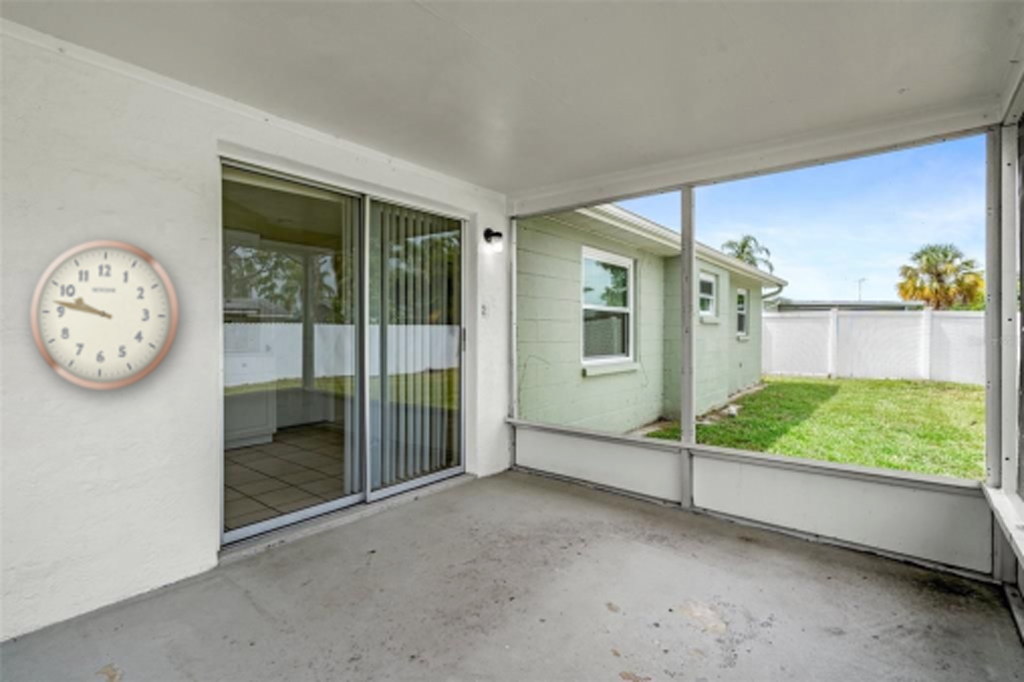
9:47
